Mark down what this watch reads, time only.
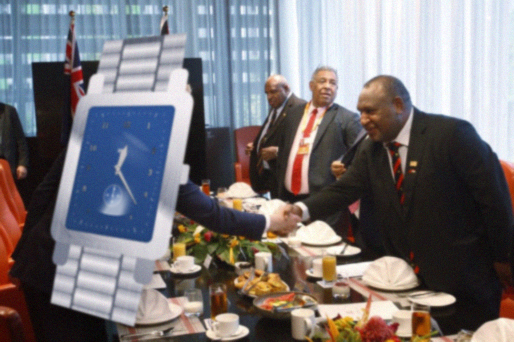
12:23
